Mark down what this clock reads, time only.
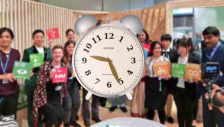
9:26
